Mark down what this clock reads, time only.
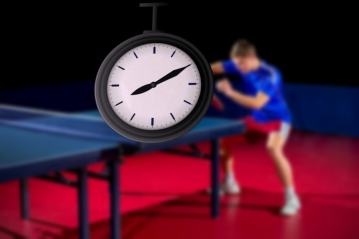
8:10
